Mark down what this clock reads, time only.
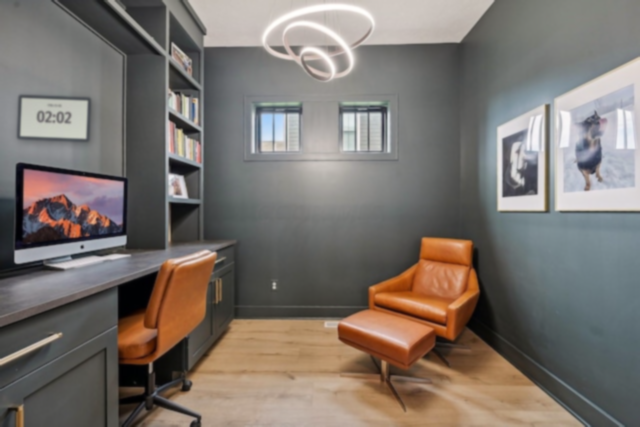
2:02
